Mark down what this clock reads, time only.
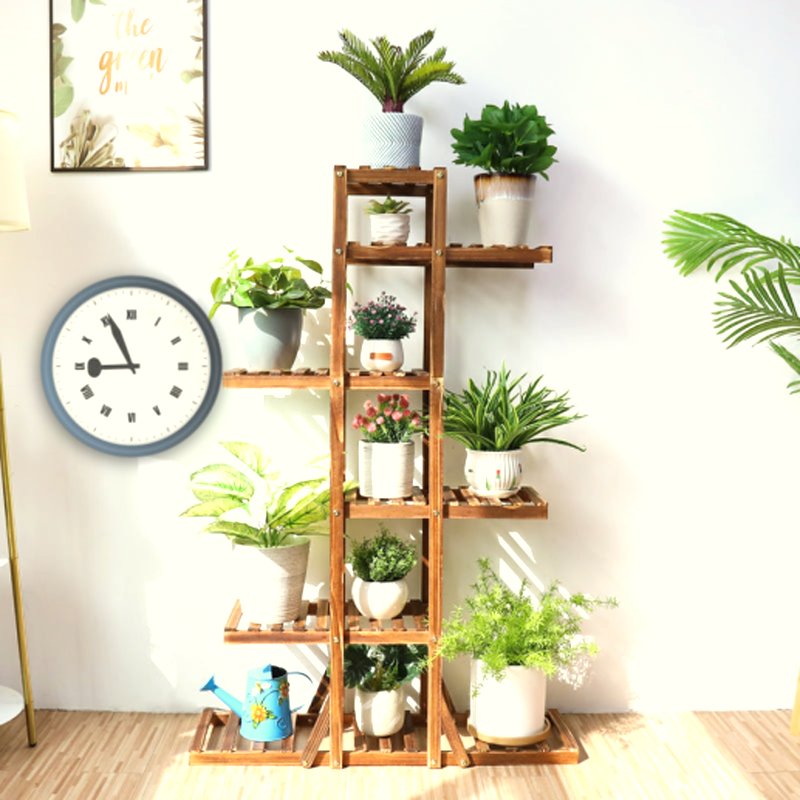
8:56
